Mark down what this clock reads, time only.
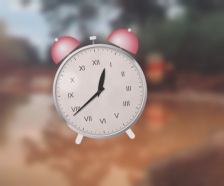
12:39
